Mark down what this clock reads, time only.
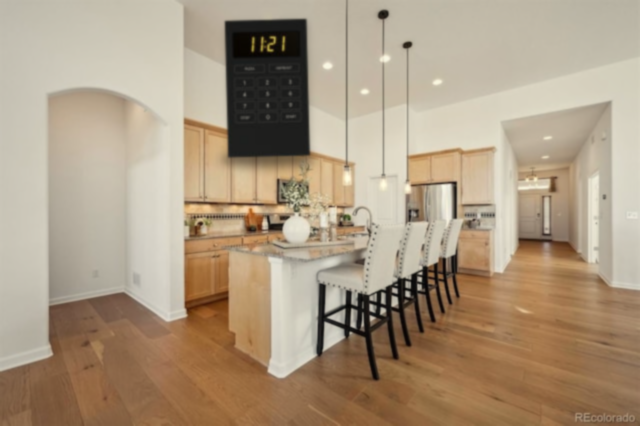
11:21
